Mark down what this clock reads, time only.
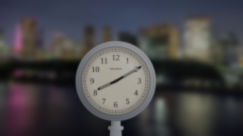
8:10
